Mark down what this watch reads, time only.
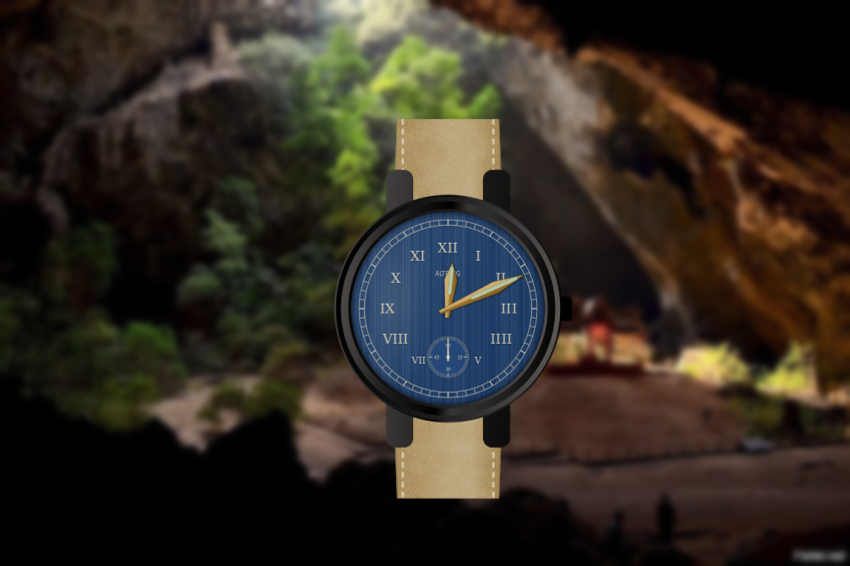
12:11
